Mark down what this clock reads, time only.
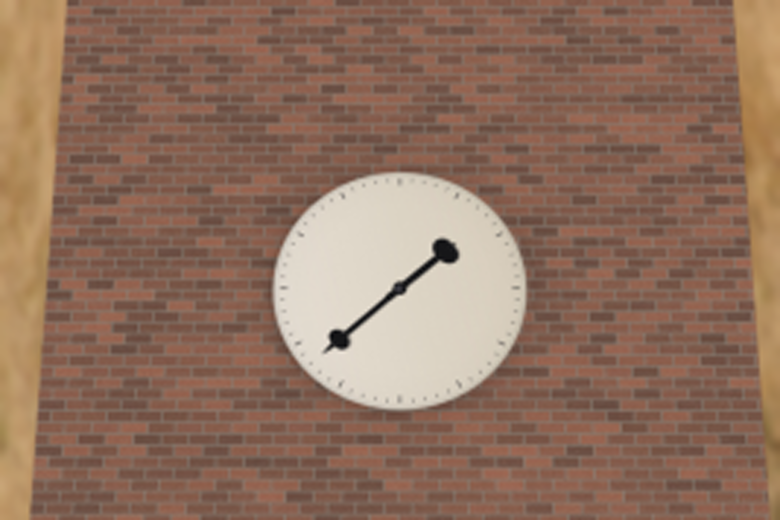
1:38
